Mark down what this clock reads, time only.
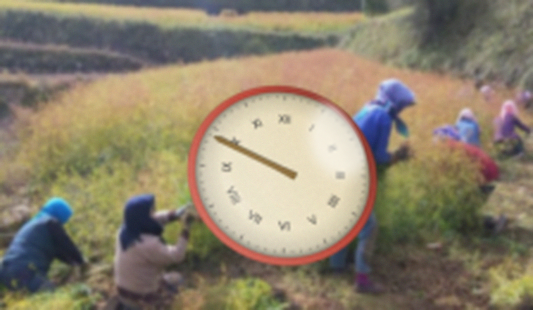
9:49
